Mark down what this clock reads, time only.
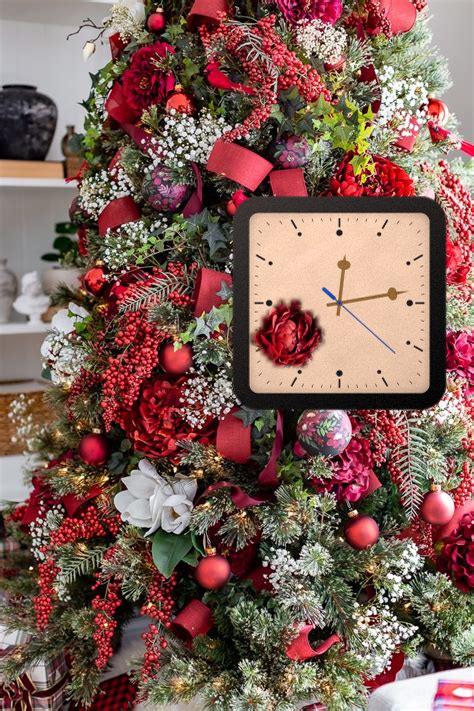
12:13:22
